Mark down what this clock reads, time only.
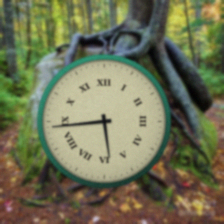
5:44
